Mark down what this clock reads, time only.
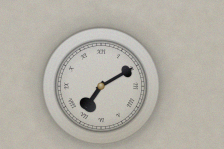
7:10
